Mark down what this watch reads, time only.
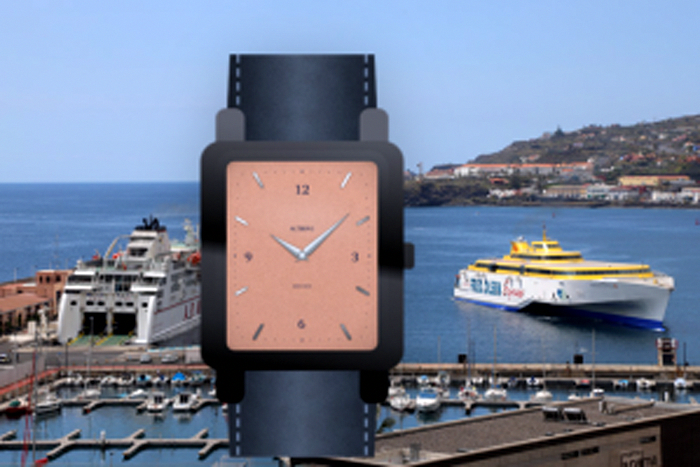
10:08
